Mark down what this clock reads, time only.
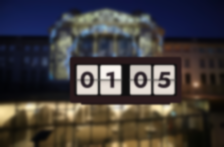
1:05
